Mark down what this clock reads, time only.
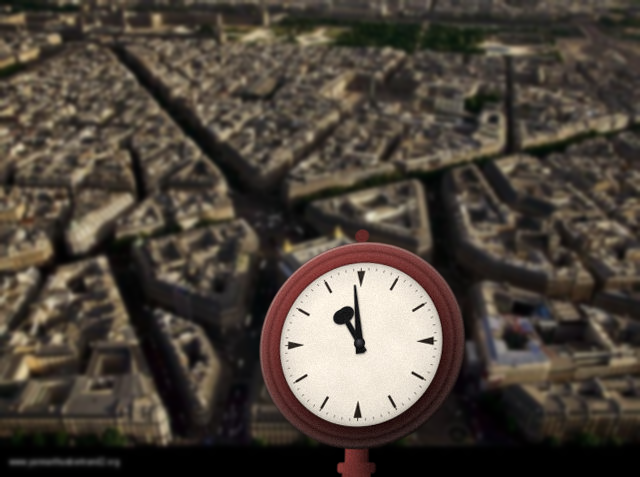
10:59
